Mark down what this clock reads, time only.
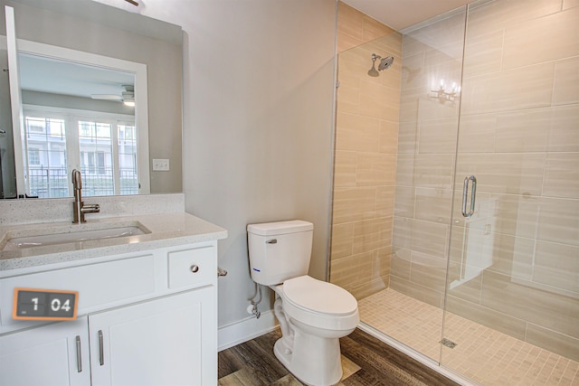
1:04
